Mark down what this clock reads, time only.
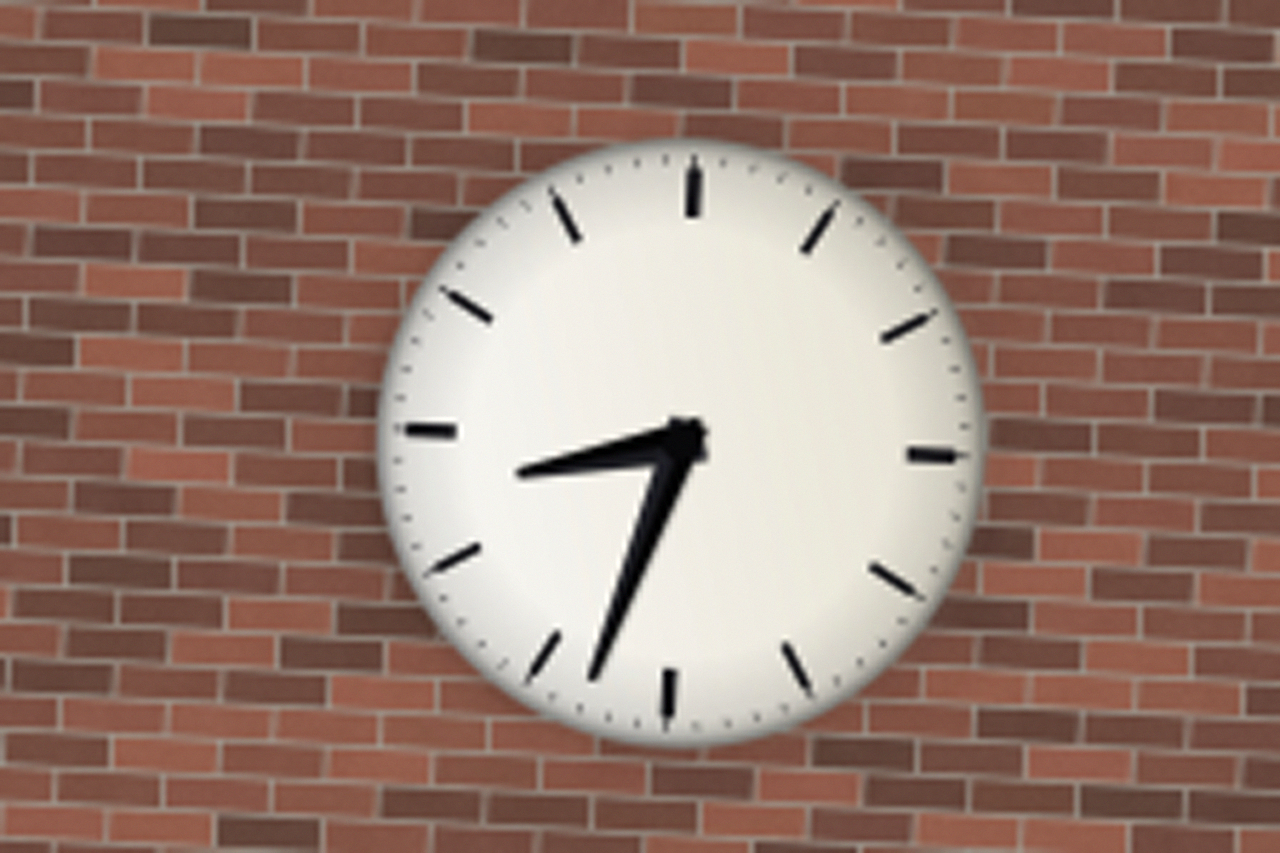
8:33
